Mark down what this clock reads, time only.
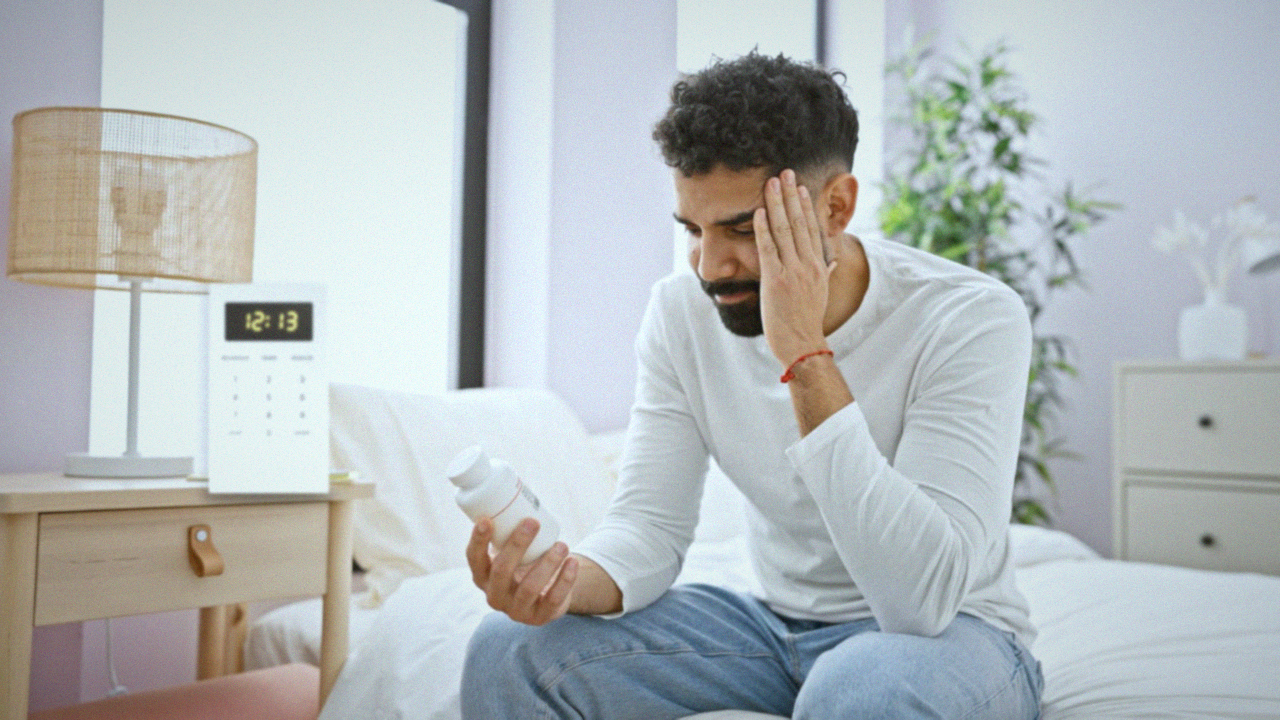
12:13
